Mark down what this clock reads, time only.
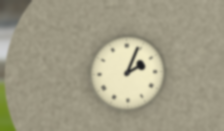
2:04
